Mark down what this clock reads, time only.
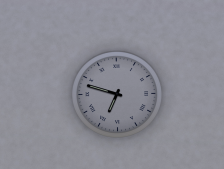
6:48
